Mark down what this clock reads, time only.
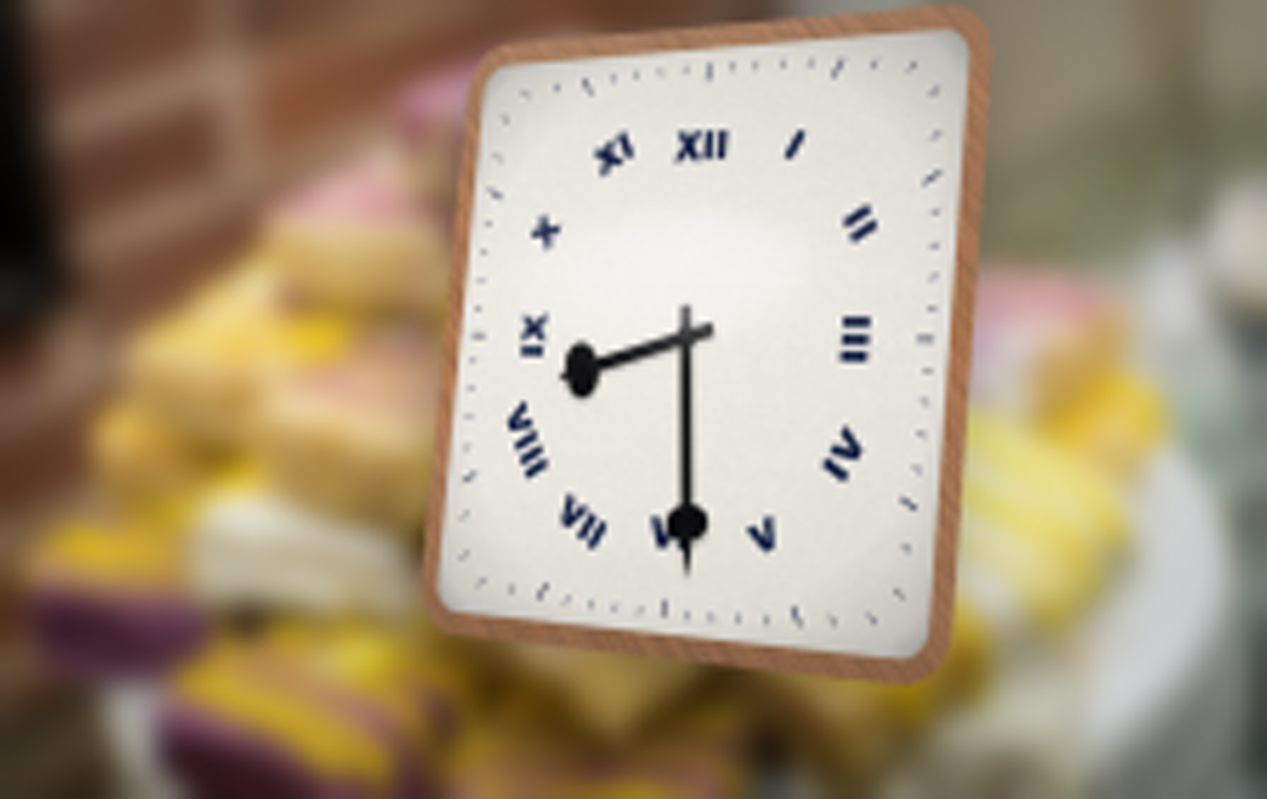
8:29
